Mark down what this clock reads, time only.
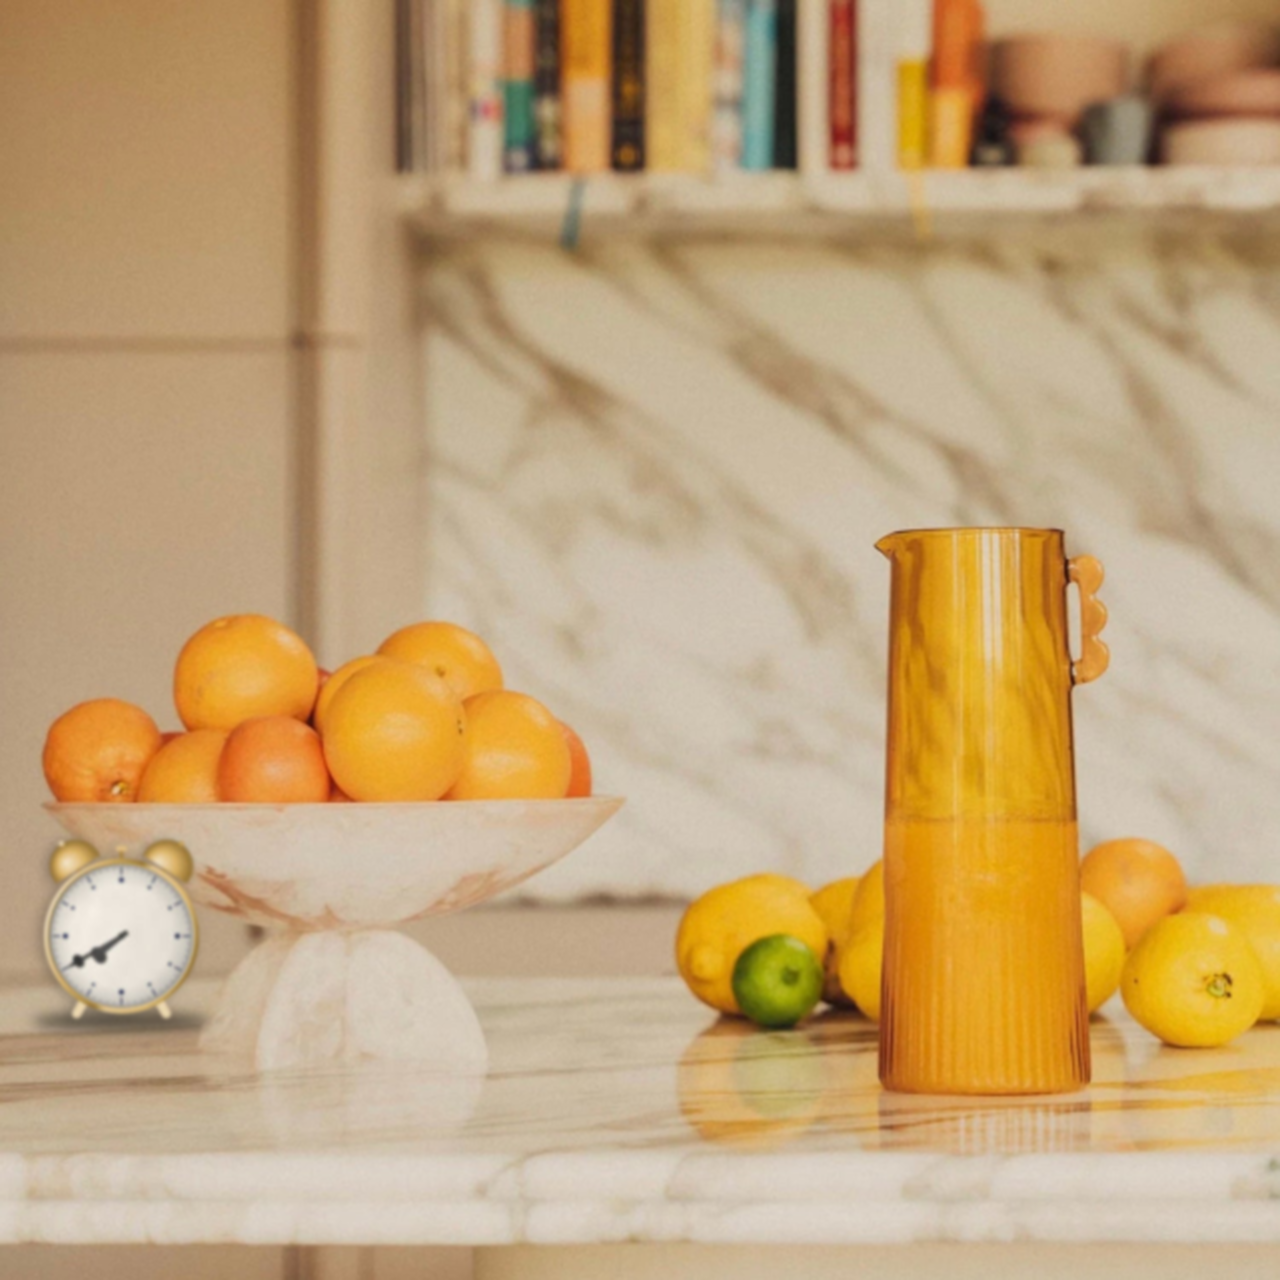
7:40
